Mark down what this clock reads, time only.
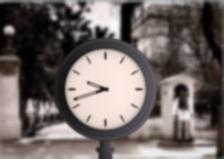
9:42
